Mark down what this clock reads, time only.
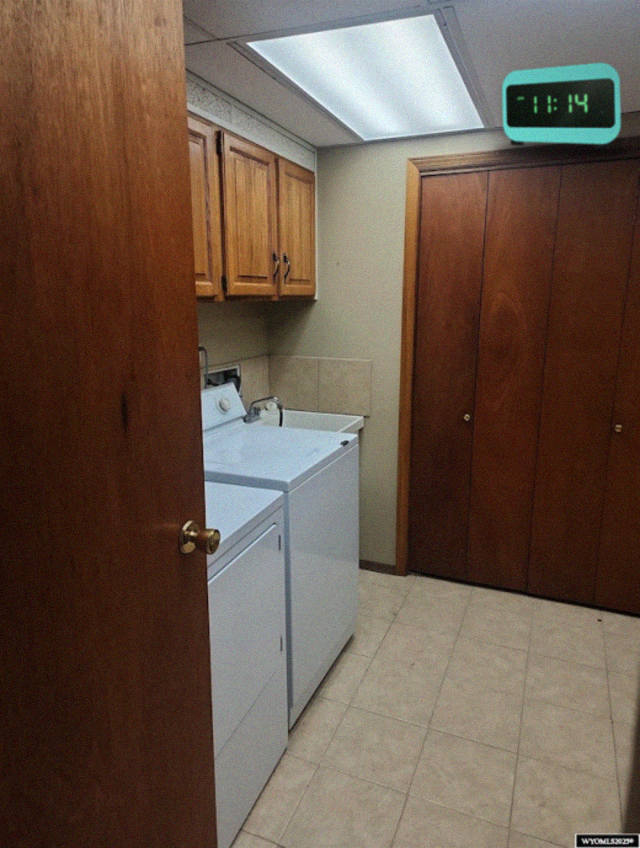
11:14
